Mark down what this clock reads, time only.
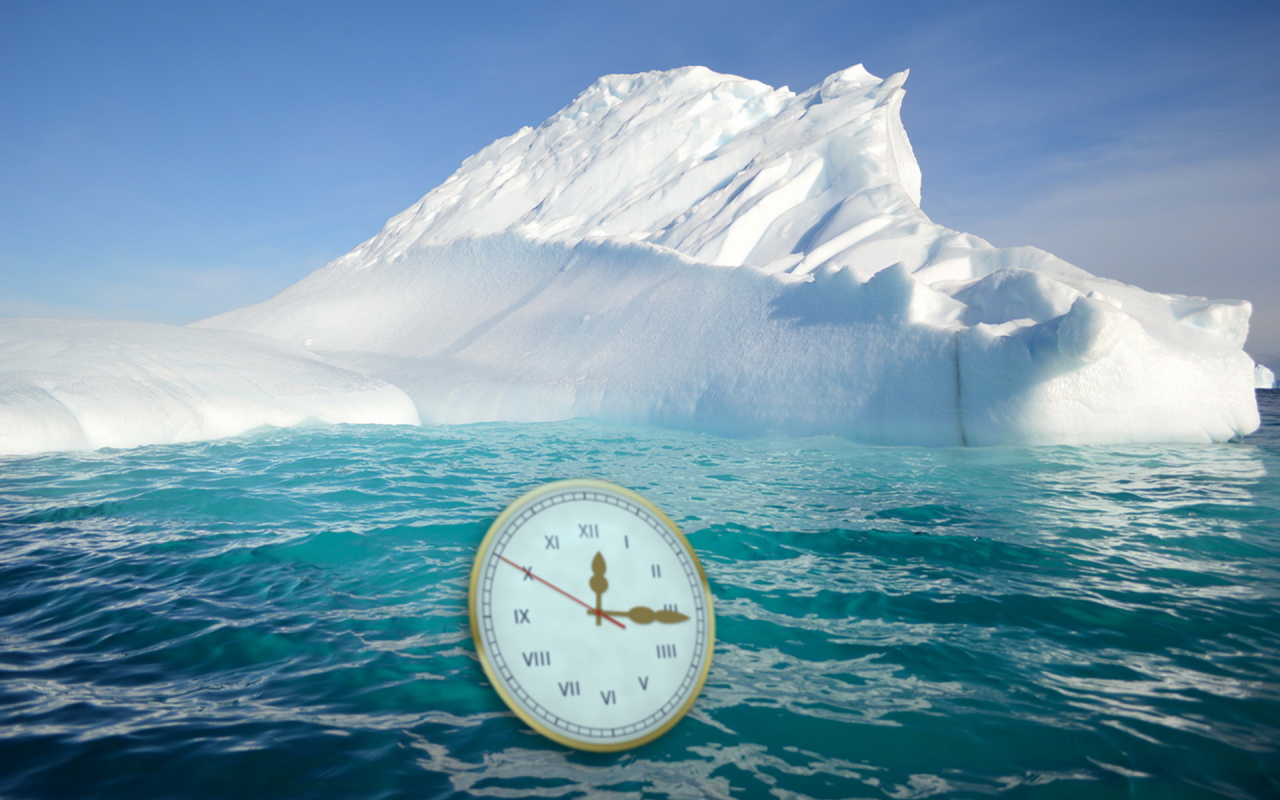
12:15:50
